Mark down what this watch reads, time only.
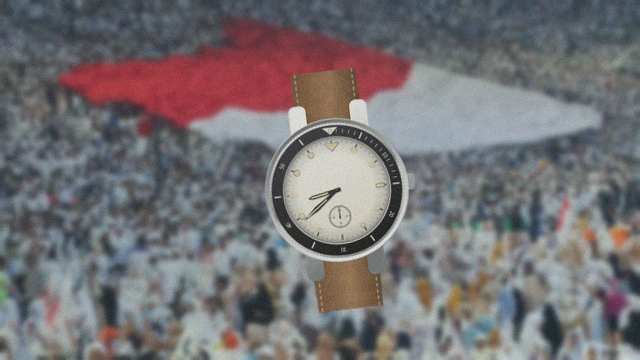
8:39
